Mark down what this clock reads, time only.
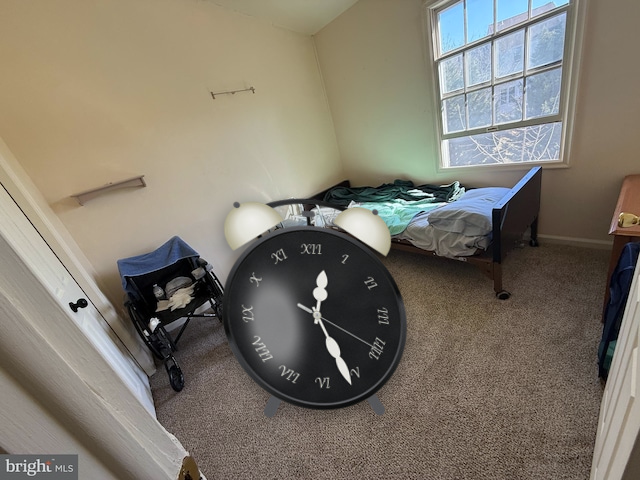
12:26:20
